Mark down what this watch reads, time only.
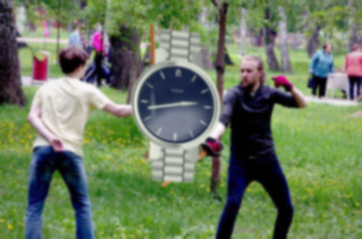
2:43
